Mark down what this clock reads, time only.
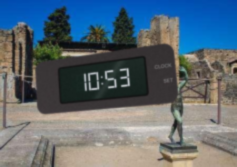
10:53
